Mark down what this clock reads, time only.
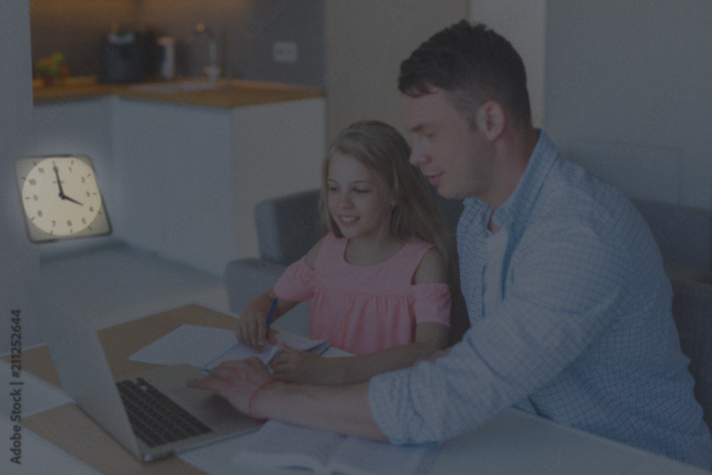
4:00
